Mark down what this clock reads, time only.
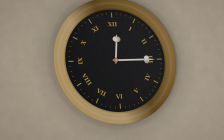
12:15
